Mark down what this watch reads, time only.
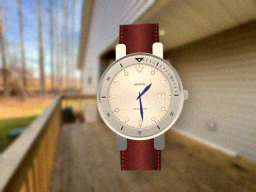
1:29
